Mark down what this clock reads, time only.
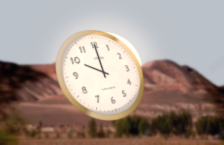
10:00
